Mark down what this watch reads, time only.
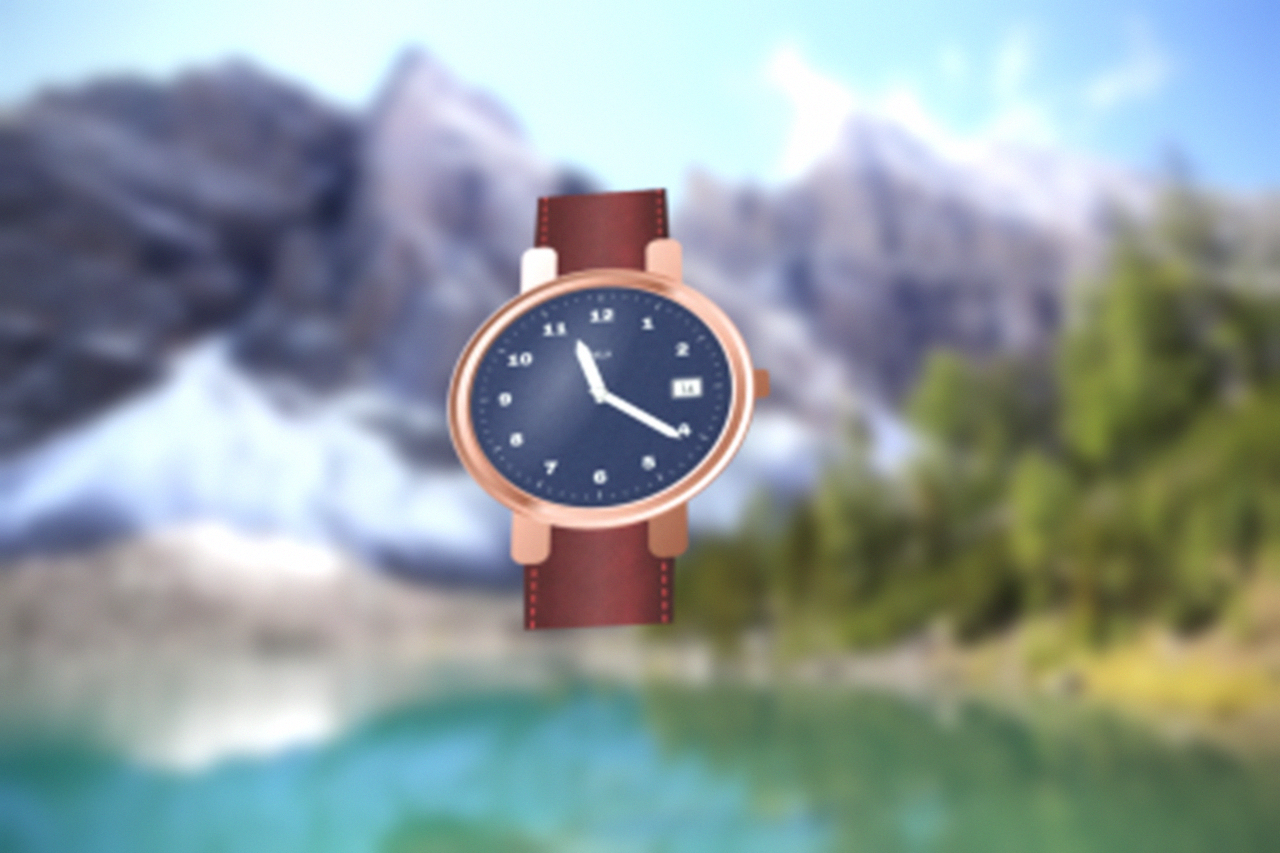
11:21
